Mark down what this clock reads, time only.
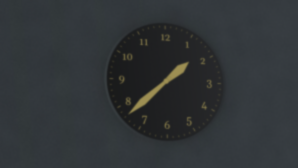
1:38
